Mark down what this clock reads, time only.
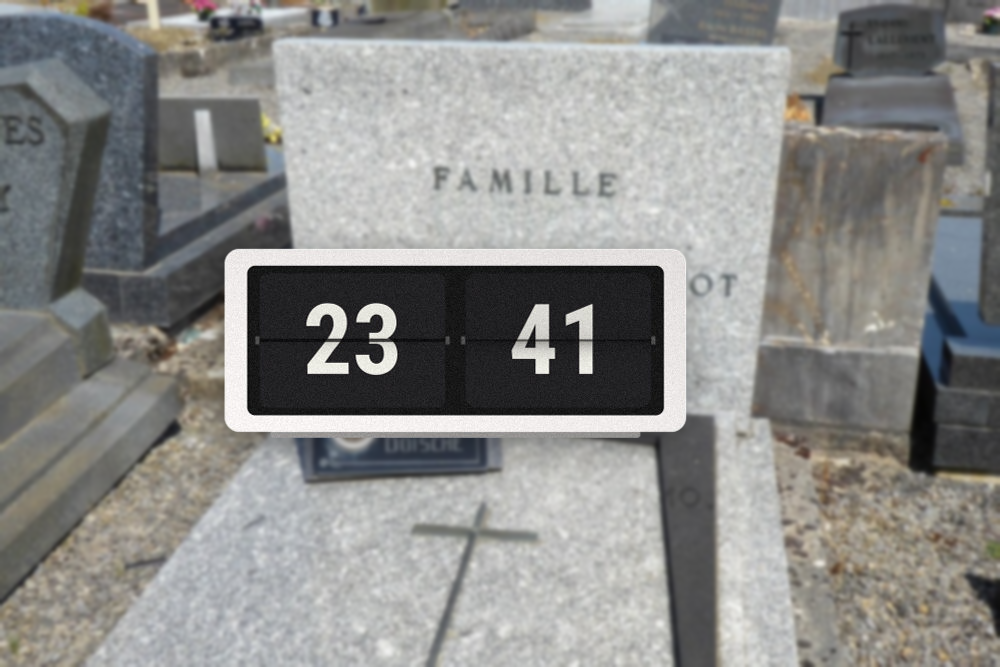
23:41
